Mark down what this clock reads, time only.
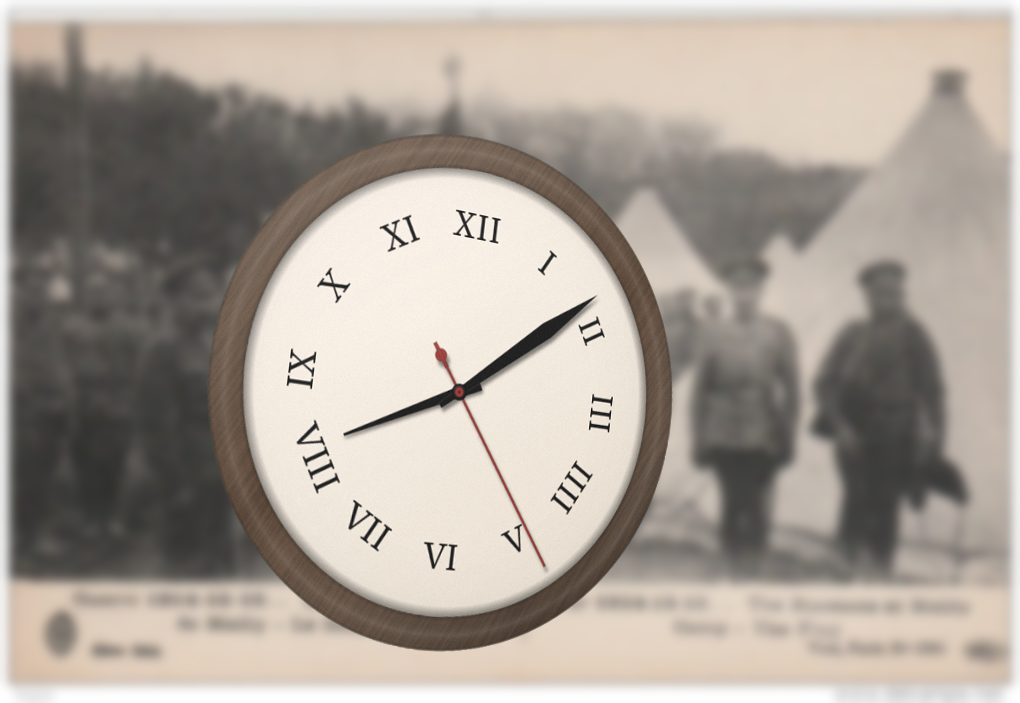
8:08:24
